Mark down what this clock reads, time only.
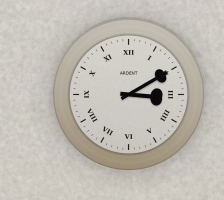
3:10
